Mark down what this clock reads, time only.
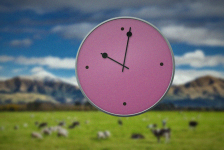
10:02
